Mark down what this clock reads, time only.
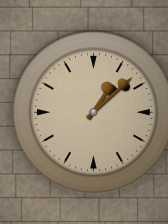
1:08
